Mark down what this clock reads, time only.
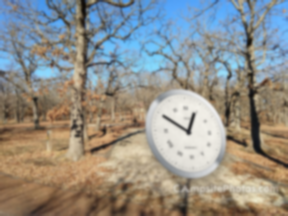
12:50
